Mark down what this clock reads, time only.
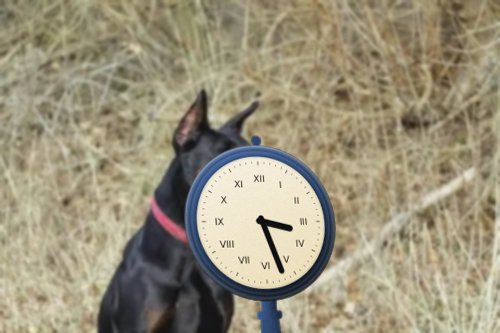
3:27
